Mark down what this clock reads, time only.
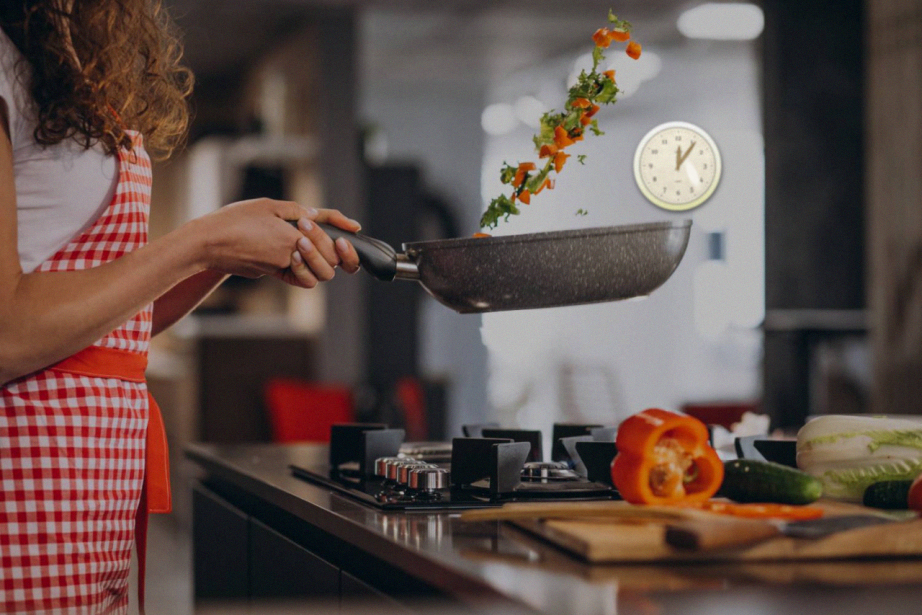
12:06
